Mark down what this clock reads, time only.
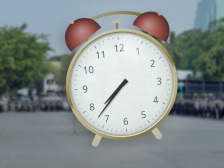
7:37
